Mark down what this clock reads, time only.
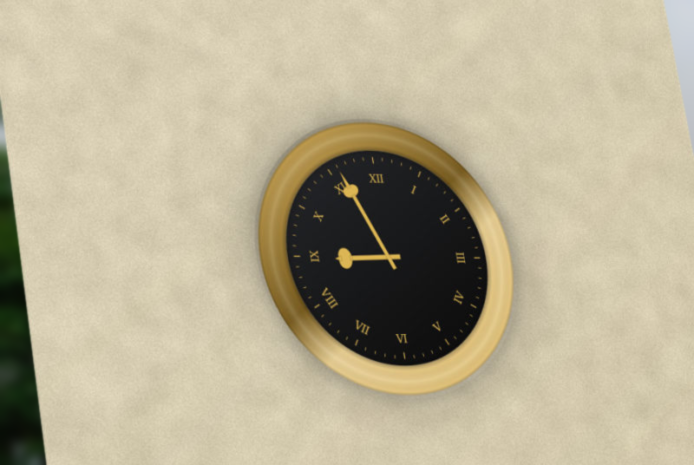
8:56
